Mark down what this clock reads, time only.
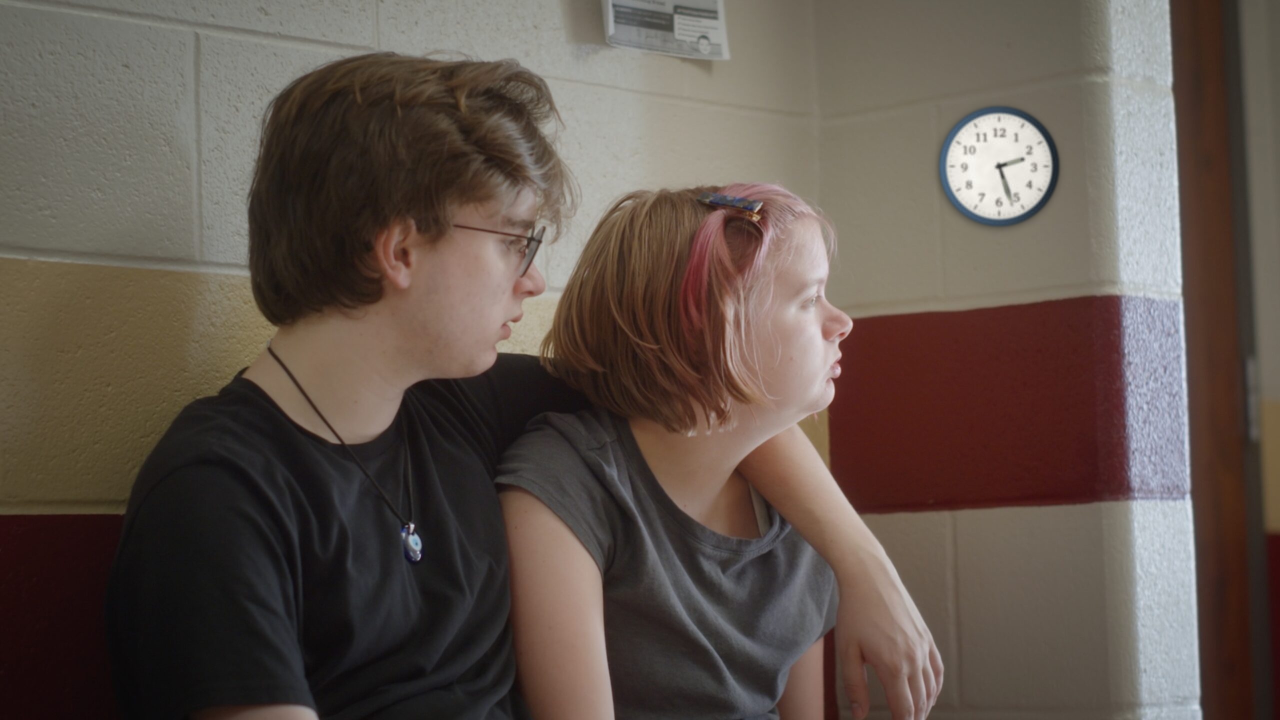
2:27
